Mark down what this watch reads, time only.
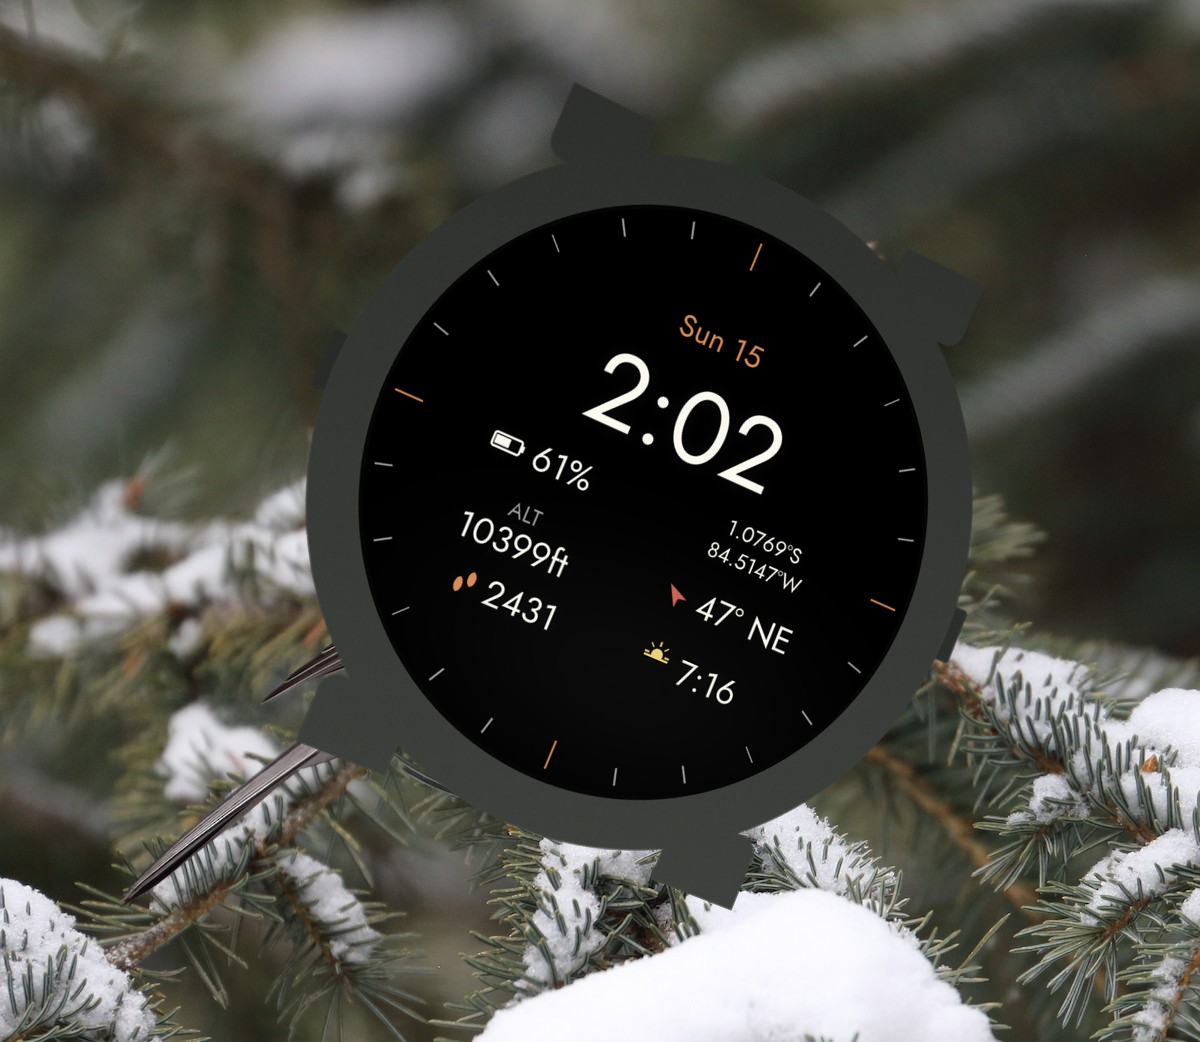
2:02
